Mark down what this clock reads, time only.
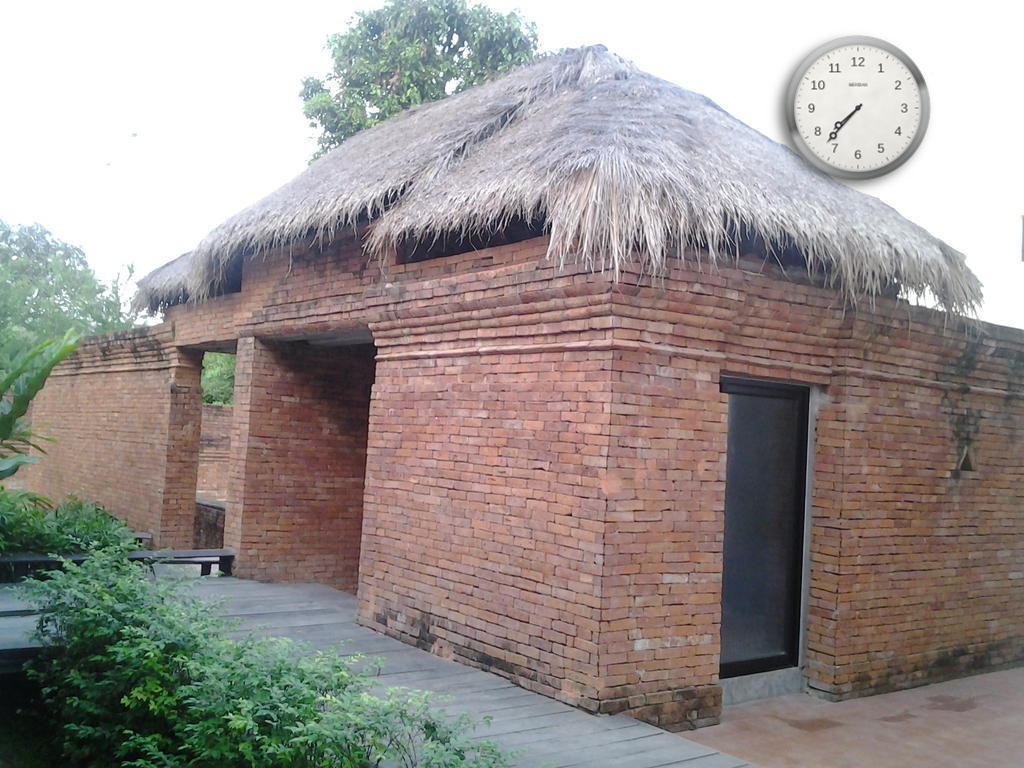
7:37
